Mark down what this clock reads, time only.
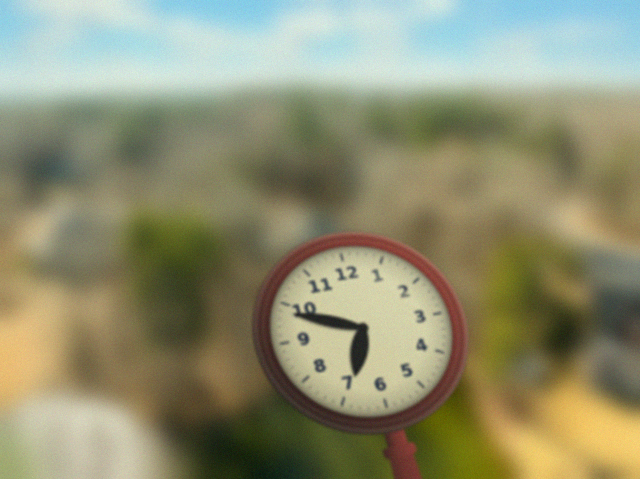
6:49
